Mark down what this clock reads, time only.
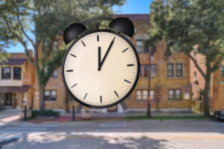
12:05
